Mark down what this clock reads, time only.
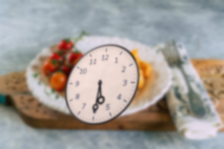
5:30
